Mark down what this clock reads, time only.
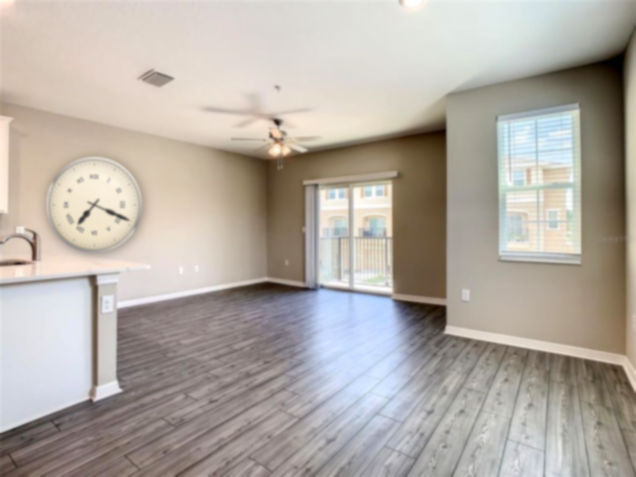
7:19
